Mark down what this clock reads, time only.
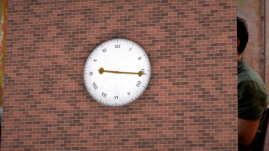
9:16
